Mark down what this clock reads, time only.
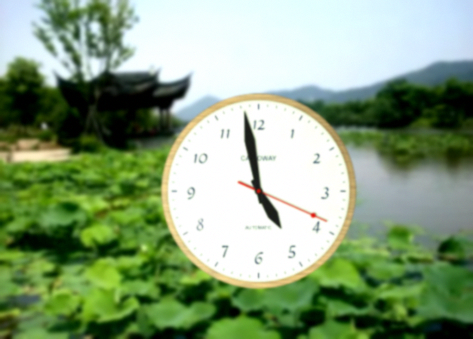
4:58:19
